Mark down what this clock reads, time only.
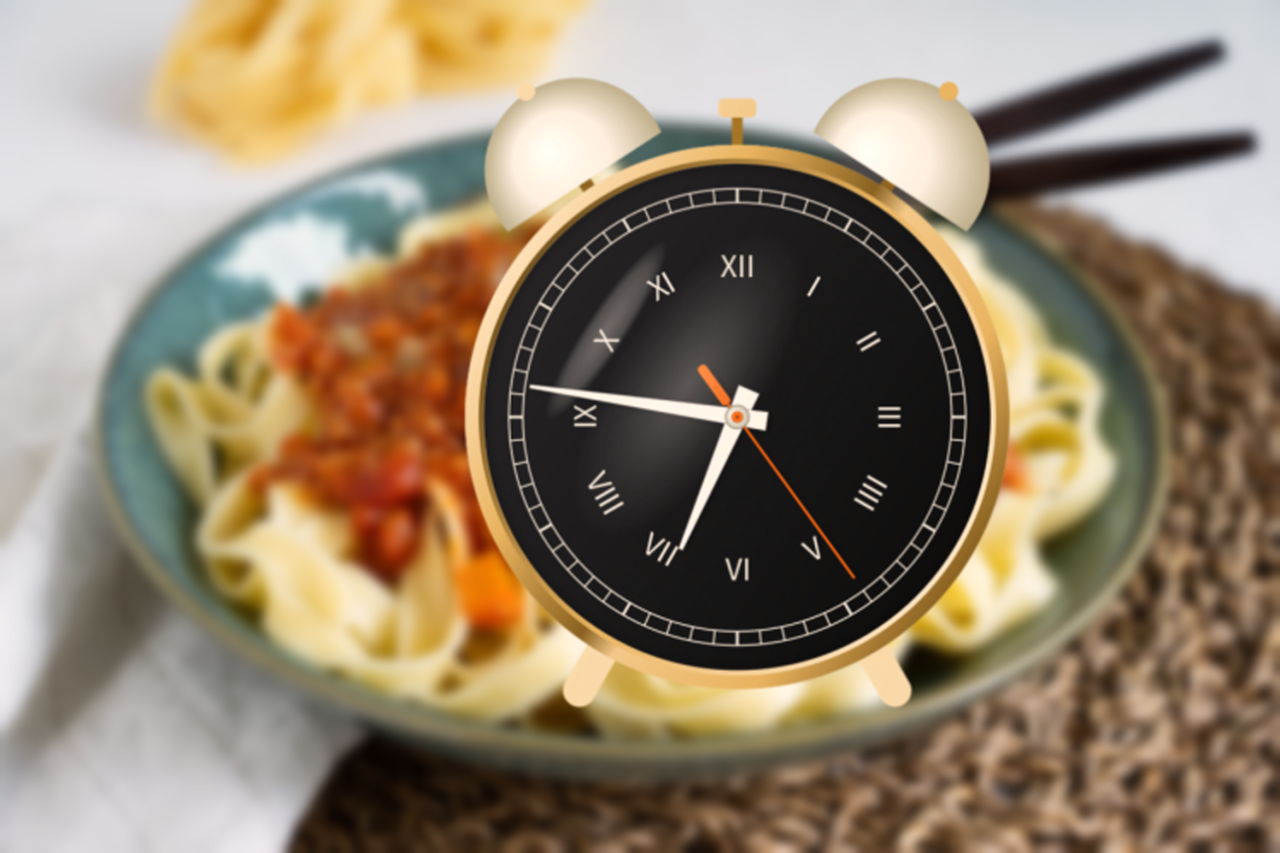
6:46:24
